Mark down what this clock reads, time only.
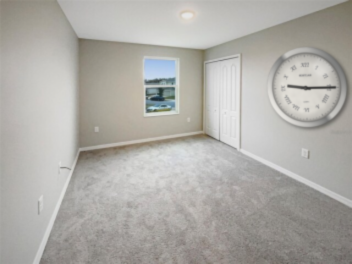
9:15
